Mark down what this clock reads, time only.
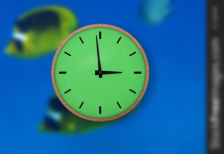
2:59
